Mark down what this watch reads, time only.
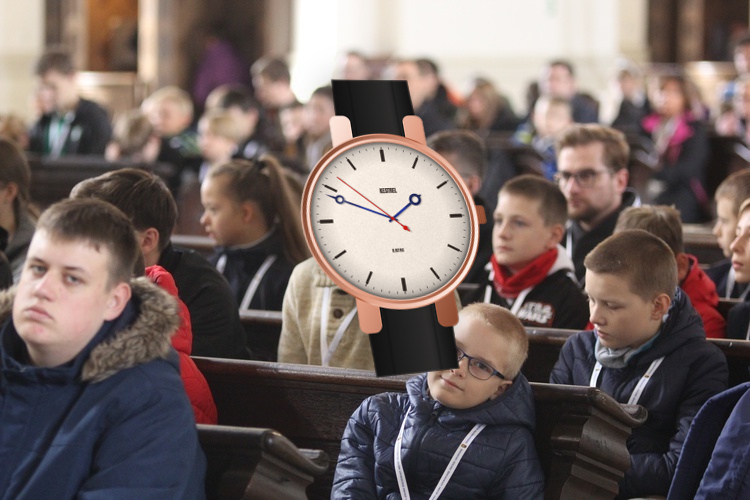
1:48:52
